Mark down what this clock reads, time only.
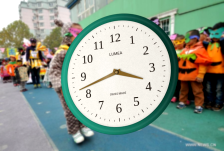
3:42
